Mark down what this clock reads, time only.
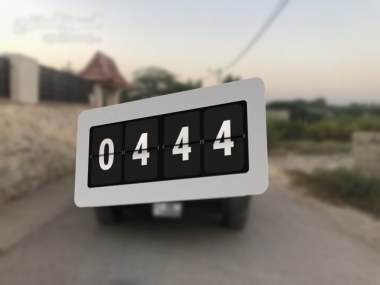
4:44
